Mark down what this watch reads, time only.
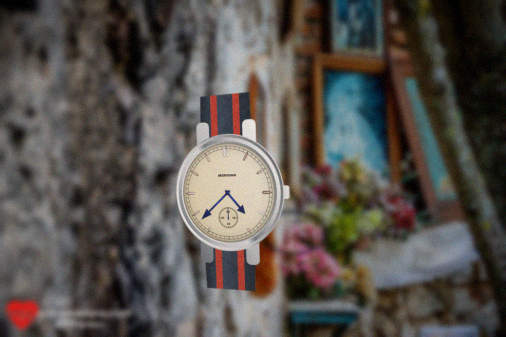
4:38
